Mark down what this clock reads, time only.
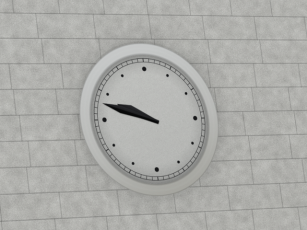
9:48
